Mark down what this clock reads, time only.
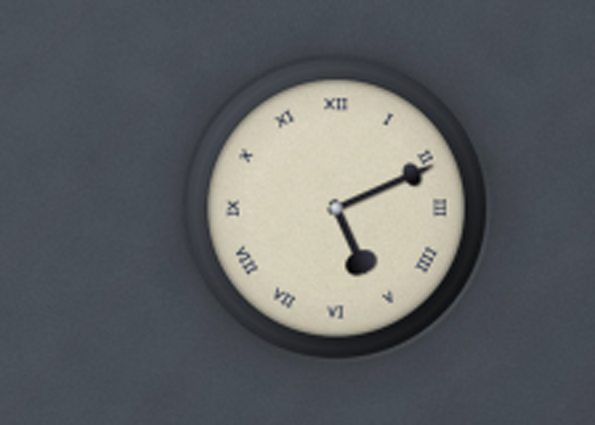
5:11
